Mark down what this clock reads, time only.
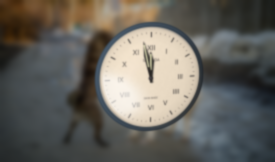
11:58
